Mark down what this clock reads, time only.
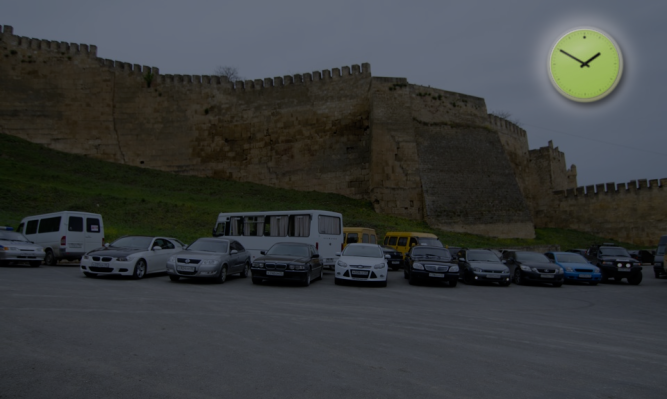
1:50
